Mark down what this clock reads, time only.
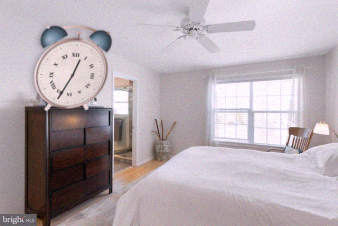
12:34
